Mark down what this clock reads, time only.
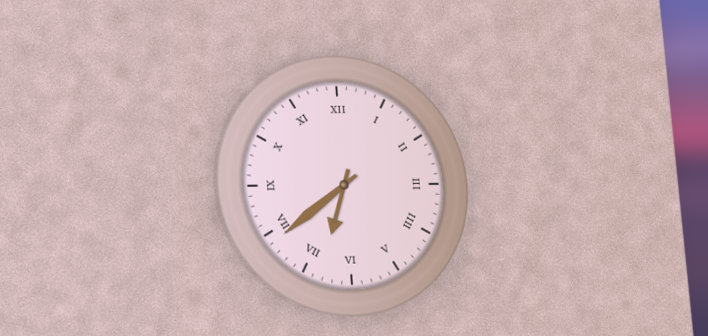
6:39
